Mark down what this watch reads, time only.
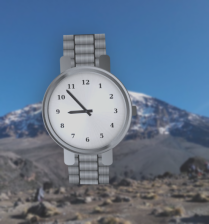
8:53
